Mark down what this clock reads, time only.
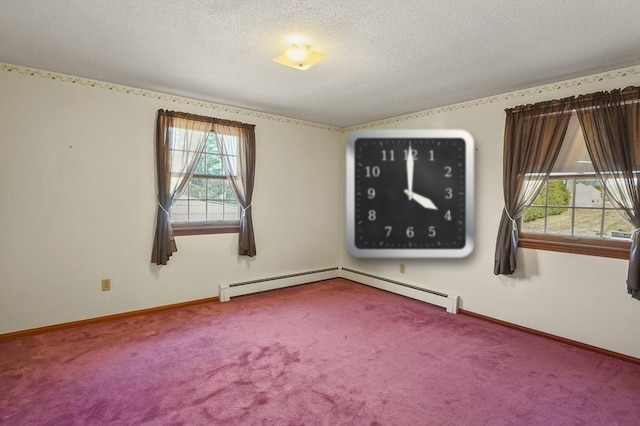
4:00
